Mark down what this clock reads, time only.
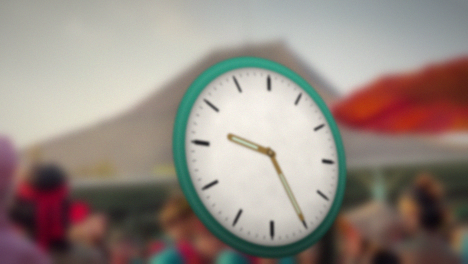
9:25
